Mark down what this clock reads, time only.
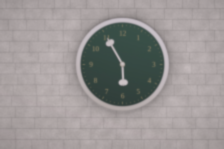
5:55
